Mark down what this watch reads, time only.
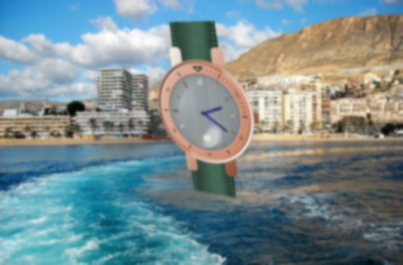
2:21
